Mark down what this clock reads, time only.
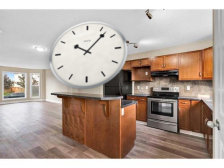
10:07
